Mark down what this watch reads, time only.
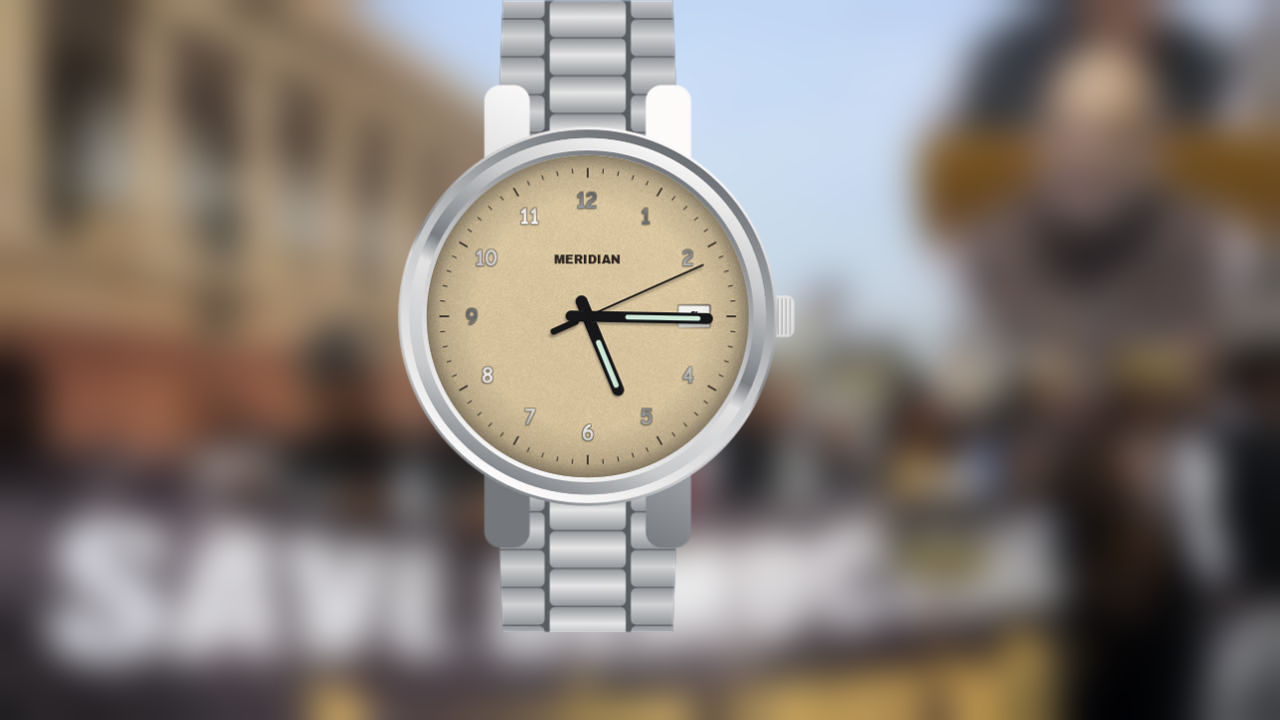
5:15:11
